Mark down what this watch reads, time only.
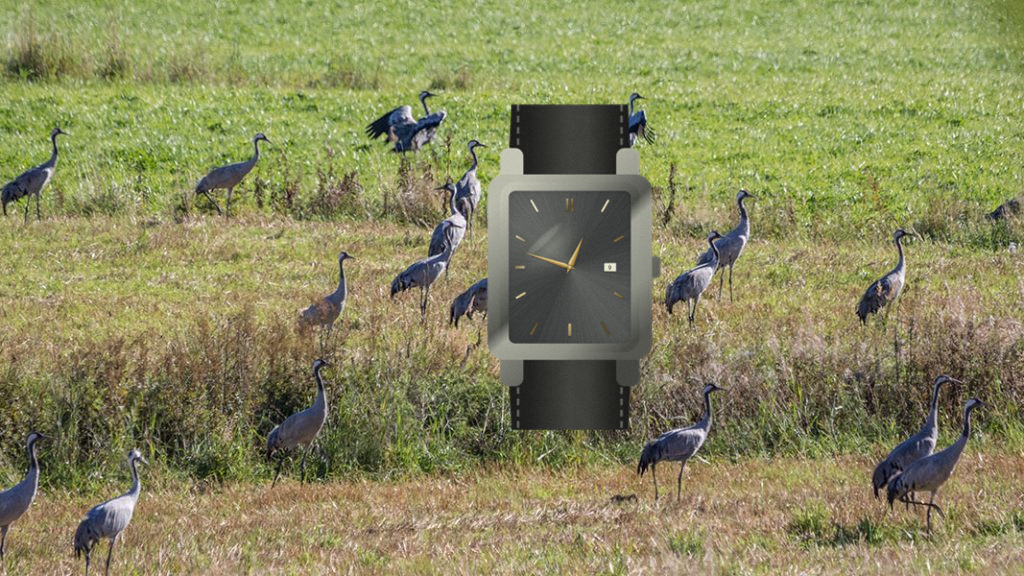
12:48
